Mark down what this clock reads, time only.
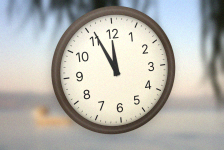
11:56
